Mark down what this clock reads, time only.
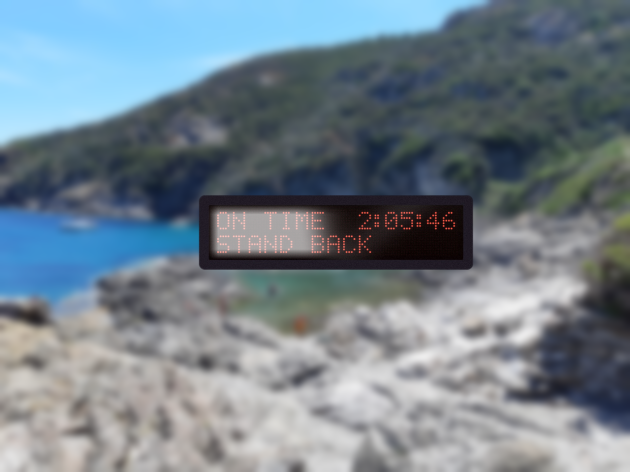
2:05:46
